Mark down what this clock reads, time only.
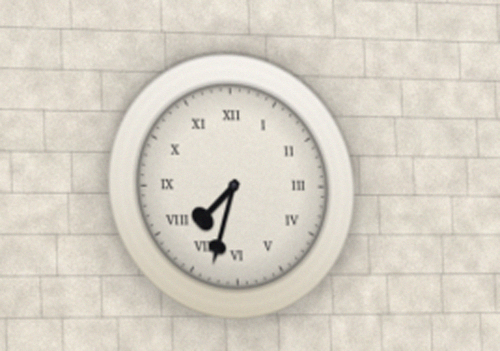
7:33
